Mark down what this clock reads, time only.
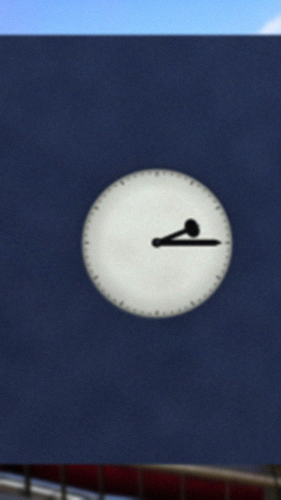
2:15
